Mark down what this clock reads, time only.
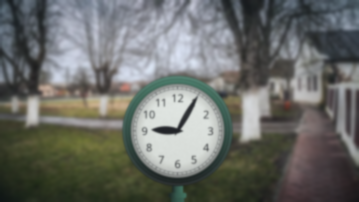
9:05
